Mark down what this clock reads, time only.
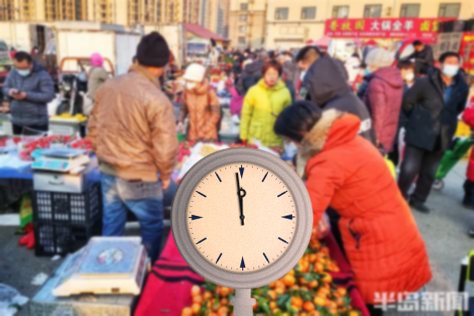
11:59
